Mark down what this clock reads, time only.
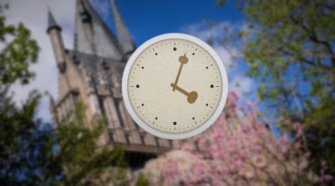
4:03
